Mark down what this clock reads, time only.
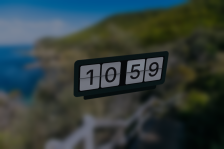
10:59
